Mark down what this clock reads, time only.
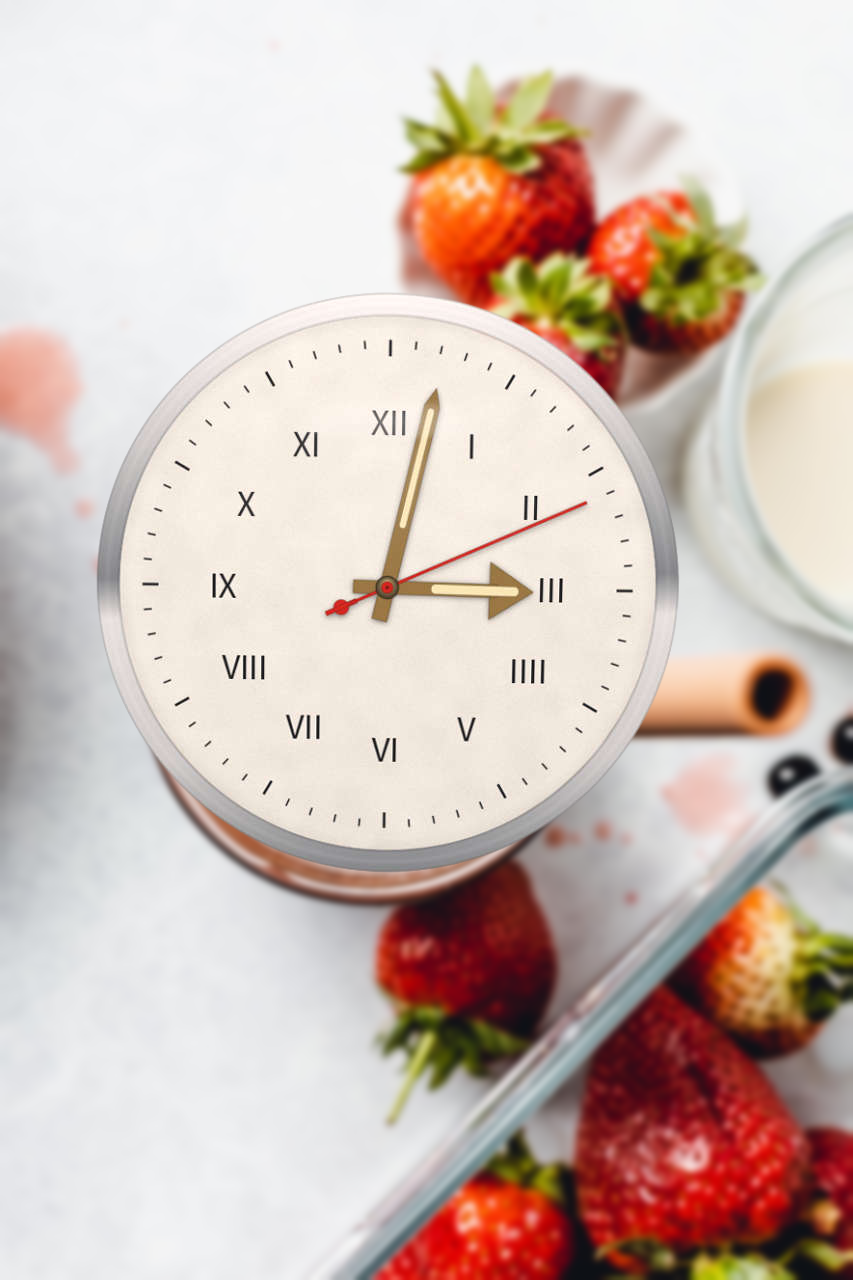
3:02:11
